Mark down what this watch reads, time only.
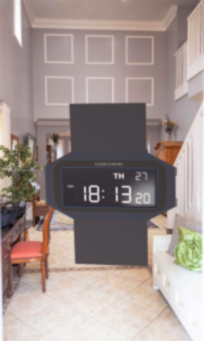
18:13:20
